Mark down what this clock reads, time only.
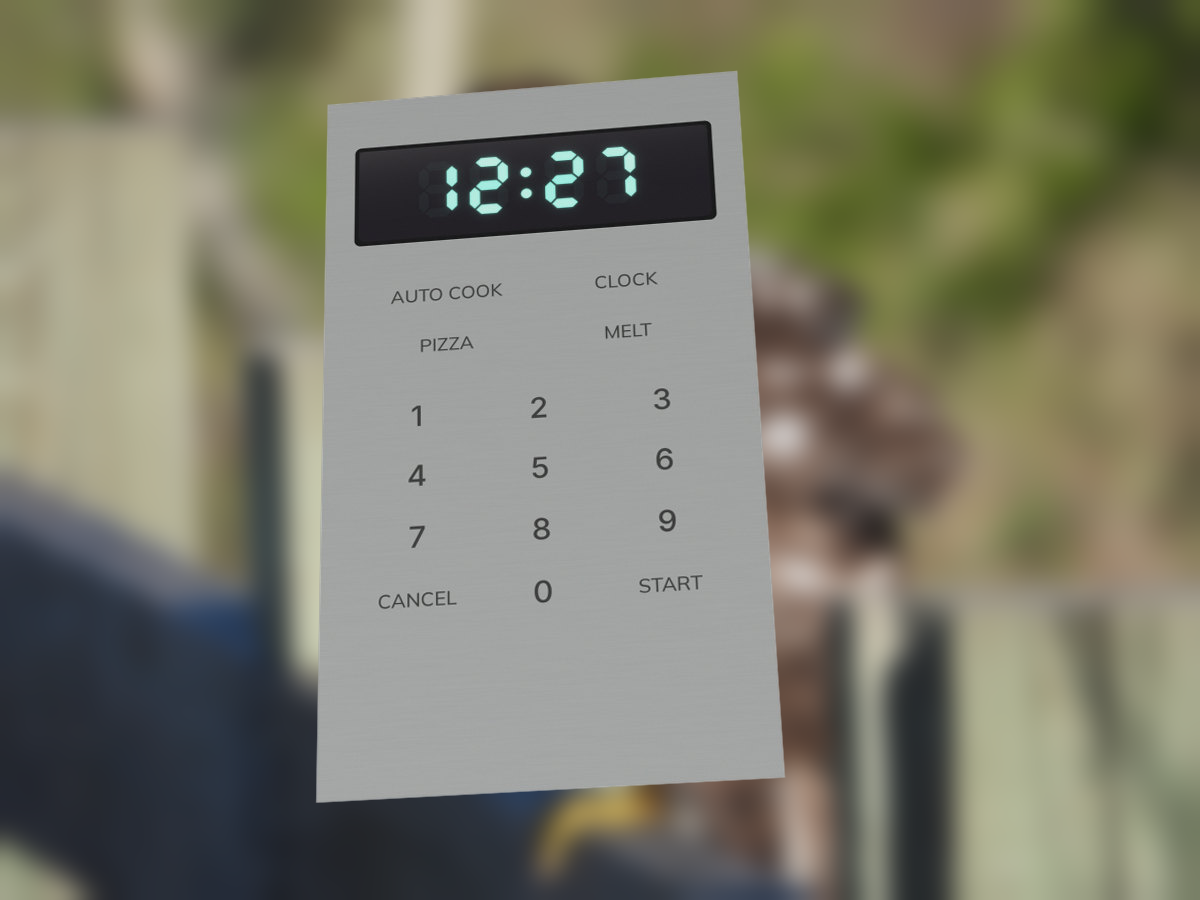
12:27
